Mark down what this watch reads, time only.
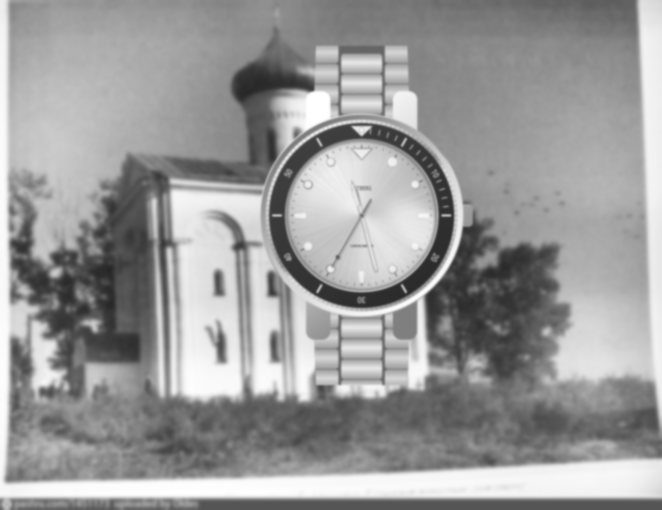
11:27:35
